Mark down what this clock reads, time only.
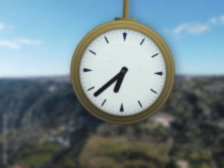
6:38
